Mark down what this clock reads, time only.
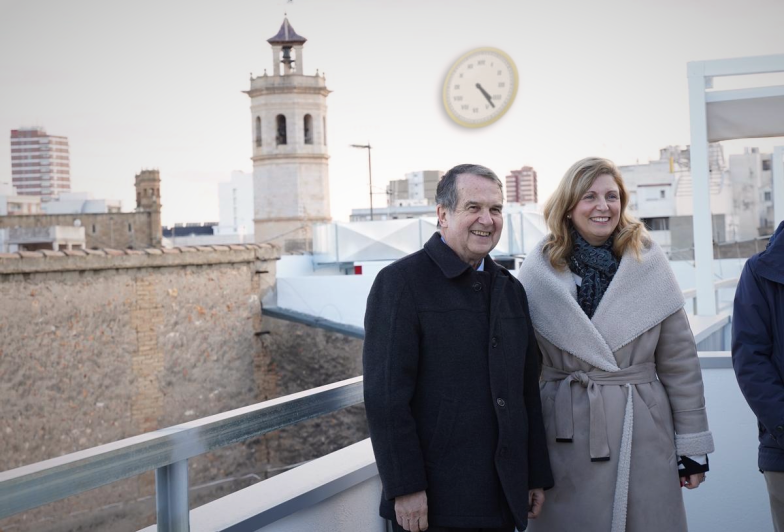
4:23
